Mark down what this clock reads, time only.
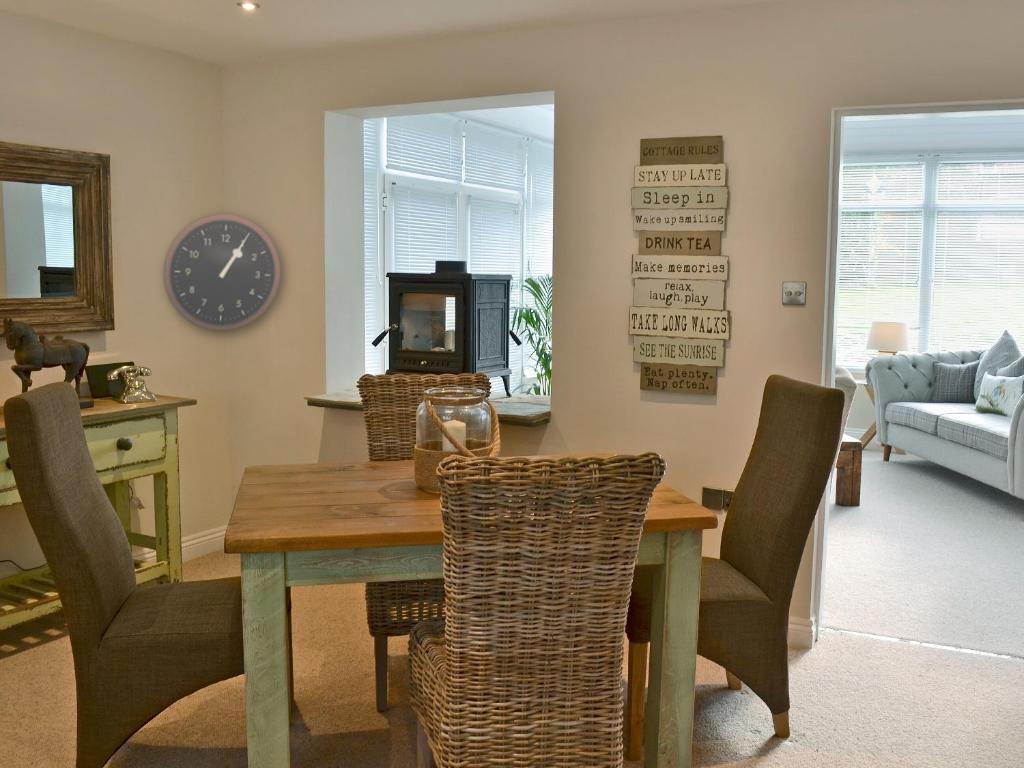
1:05
